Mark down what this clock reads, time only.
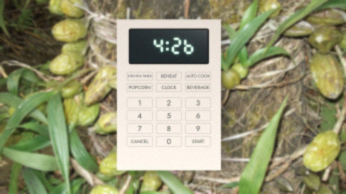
4:26
